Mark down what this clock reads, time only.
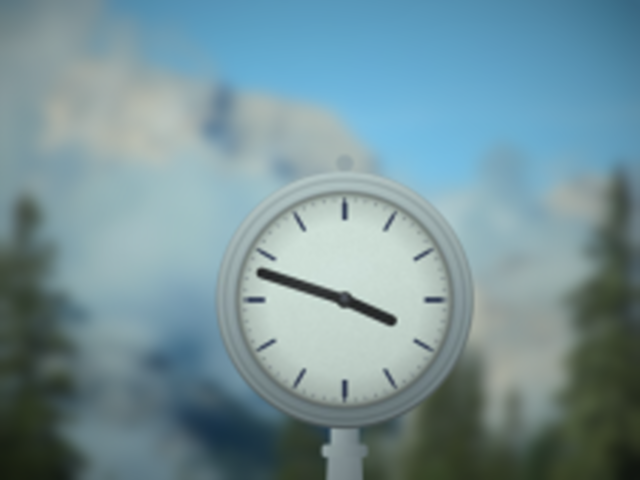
3:48
